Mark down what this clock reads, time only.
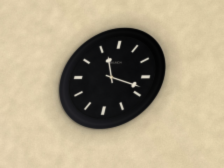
11:18
